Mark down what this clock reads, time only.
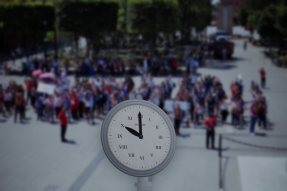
10:00
